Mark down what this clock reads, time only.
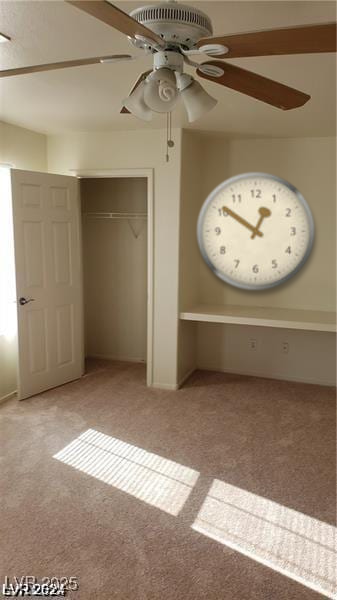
12:51
